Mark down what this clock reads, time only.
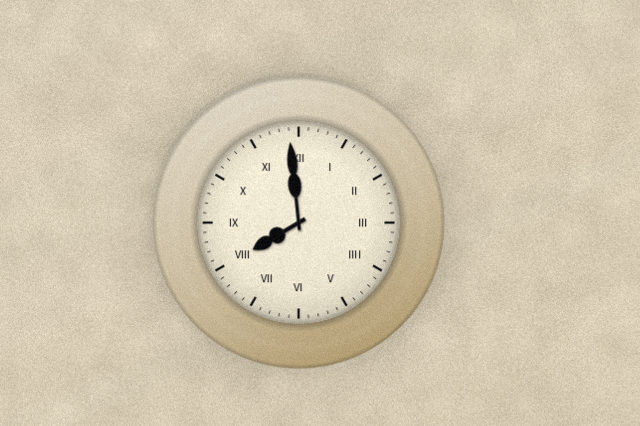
7:59
